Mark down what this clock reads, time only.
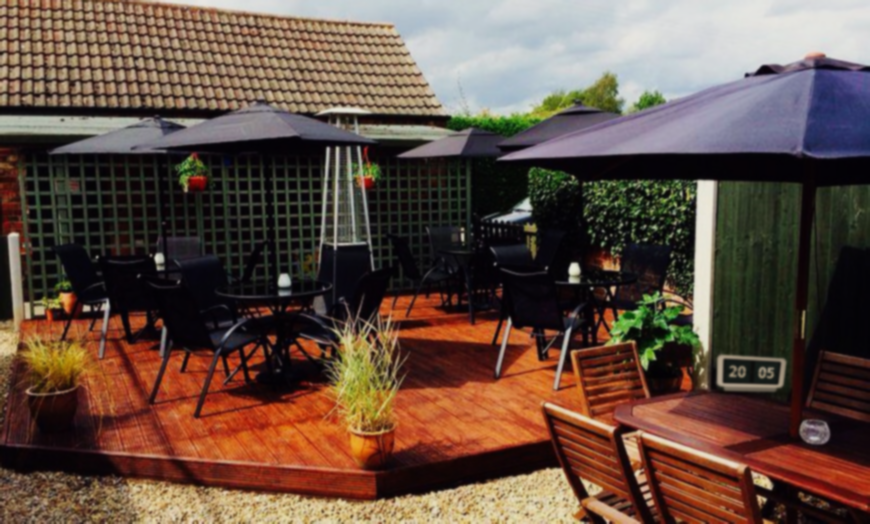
20:05
